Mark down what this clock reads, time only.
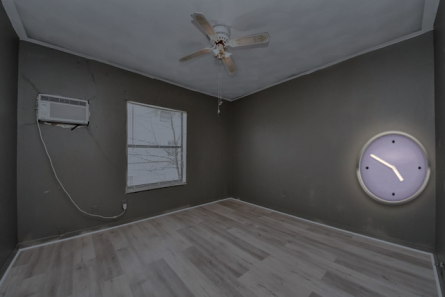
4:50
